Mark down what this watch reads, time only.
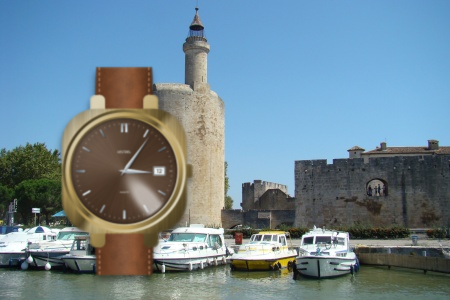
3:06
